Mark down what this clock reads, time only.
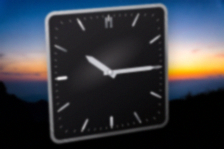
10:15
